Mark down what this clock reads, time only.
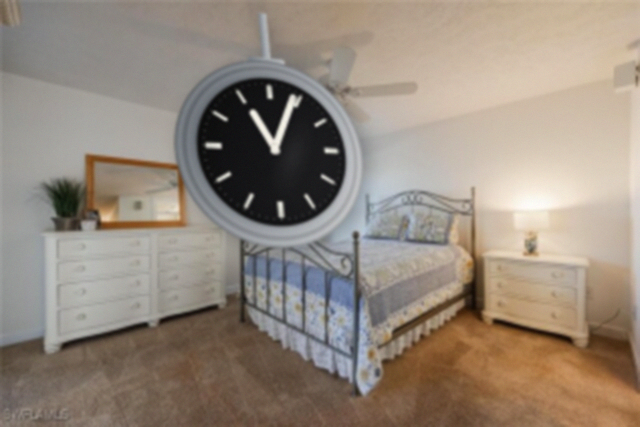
11:04
